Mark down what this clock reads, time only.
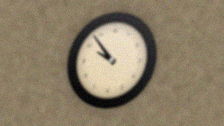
9:53
